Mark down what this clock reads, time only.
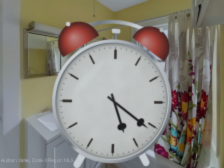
5:21
